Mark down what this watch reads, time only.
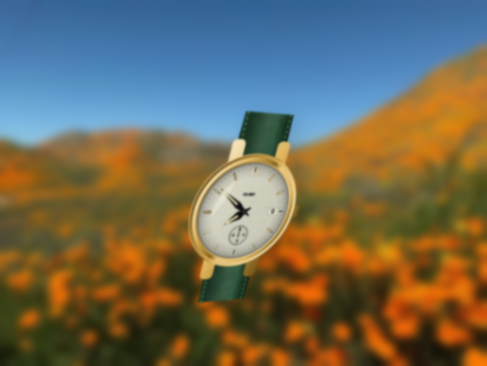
7:51
